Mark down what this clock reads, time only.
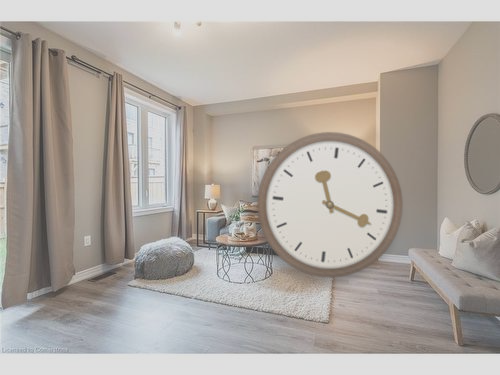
11:18
